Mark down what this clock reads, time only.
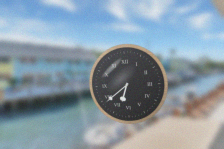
6:39
